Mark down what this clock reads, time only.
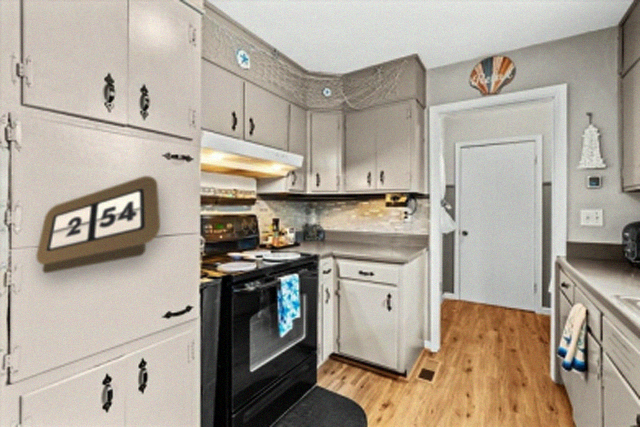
2:54
